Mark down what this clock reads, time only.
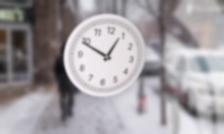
12:49
